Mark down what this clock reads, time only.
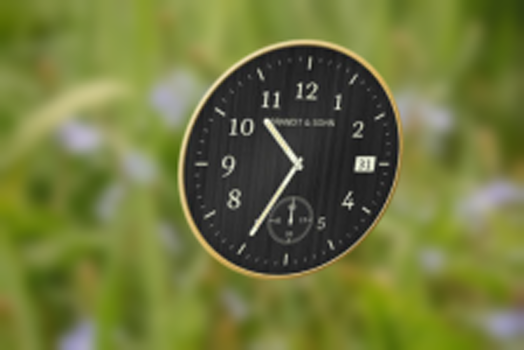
10:35
